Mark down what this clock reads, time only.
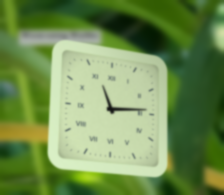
11:14
